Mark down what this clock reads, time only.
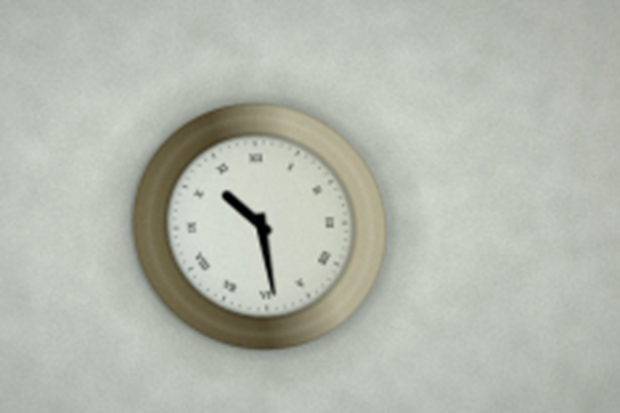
10:29
